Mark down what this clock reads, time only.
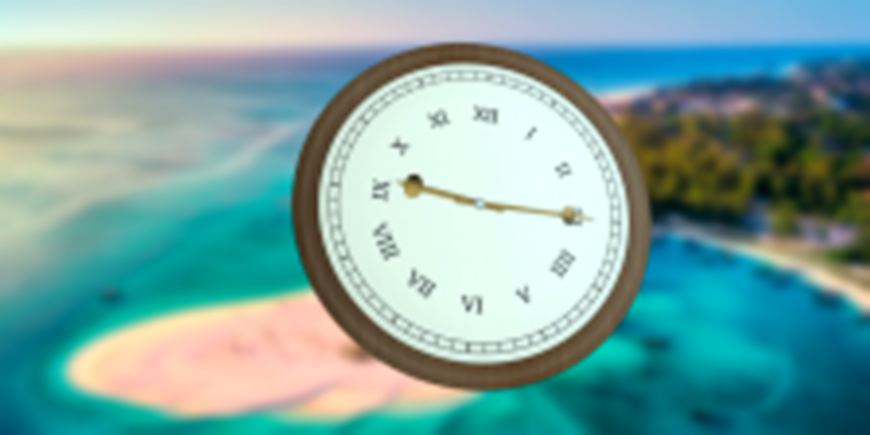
9:15
